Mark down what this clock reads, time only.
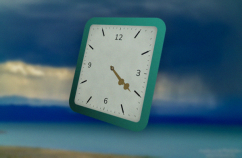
4:21
